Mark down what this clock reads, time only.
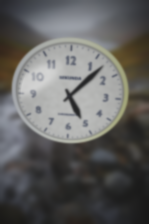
5:07
